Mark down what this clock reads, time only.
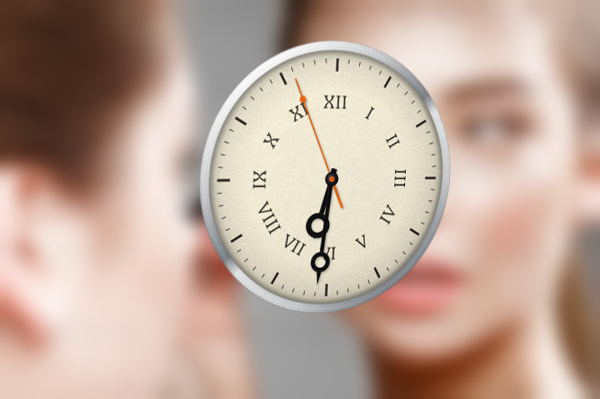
6:30:56
